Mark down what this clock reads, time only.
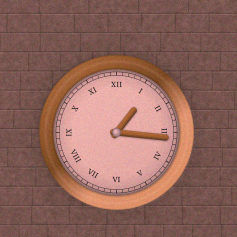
1:16
